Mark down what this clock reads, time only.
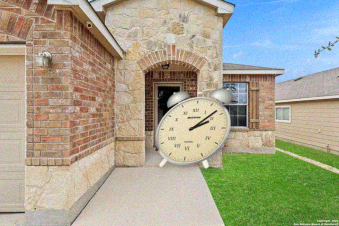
2:08
